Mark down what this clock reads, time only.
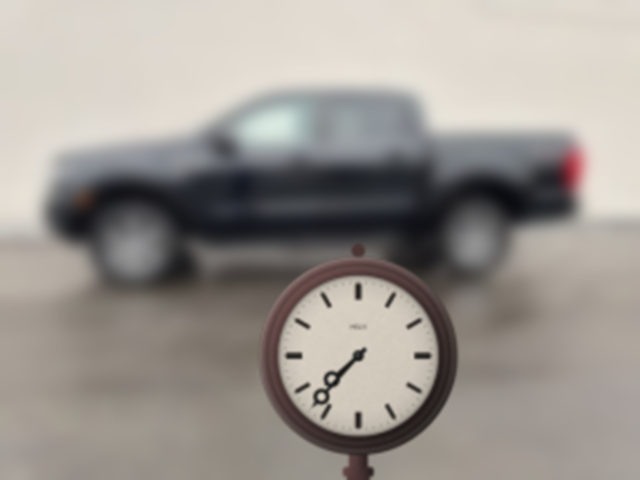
7:37
